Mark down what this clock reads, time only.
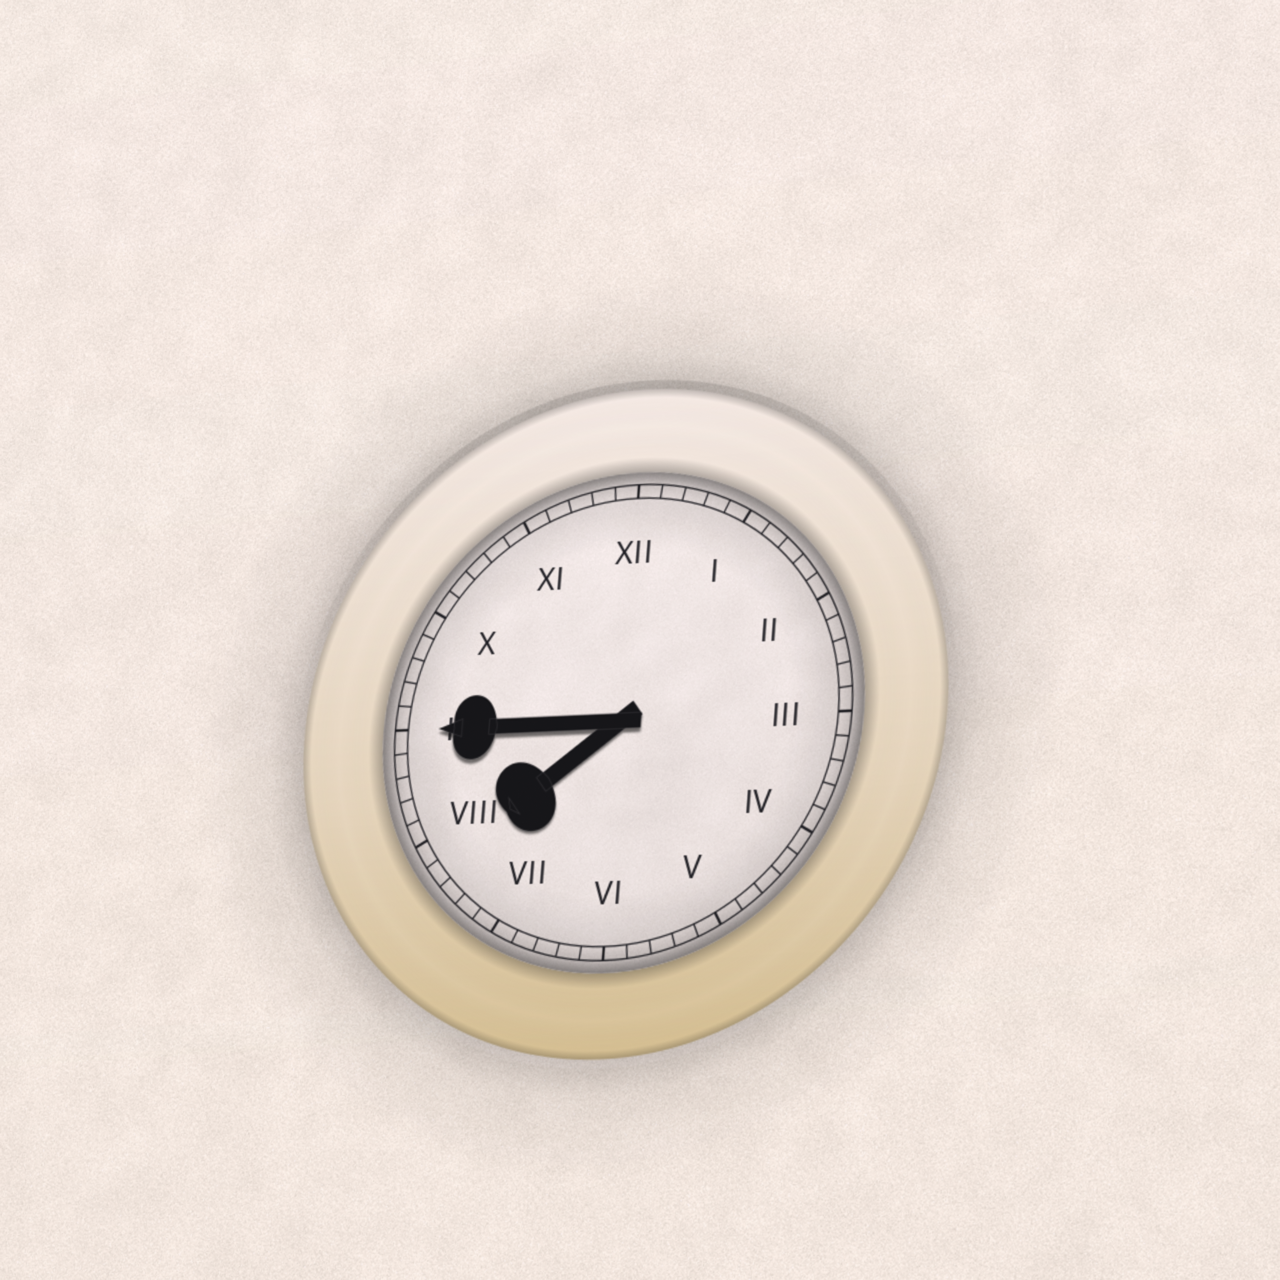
7:45
